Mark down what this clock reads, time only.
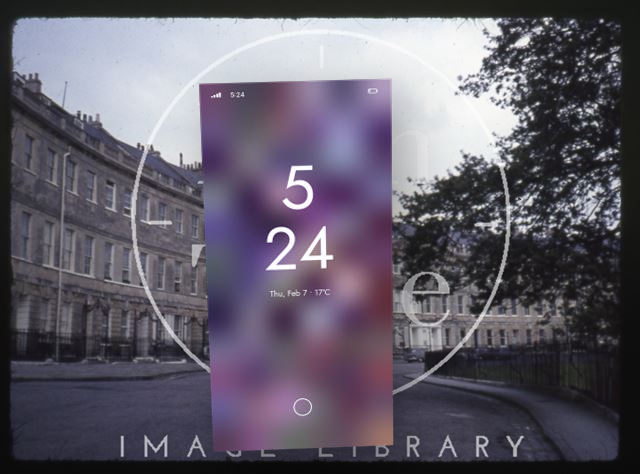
5:24
